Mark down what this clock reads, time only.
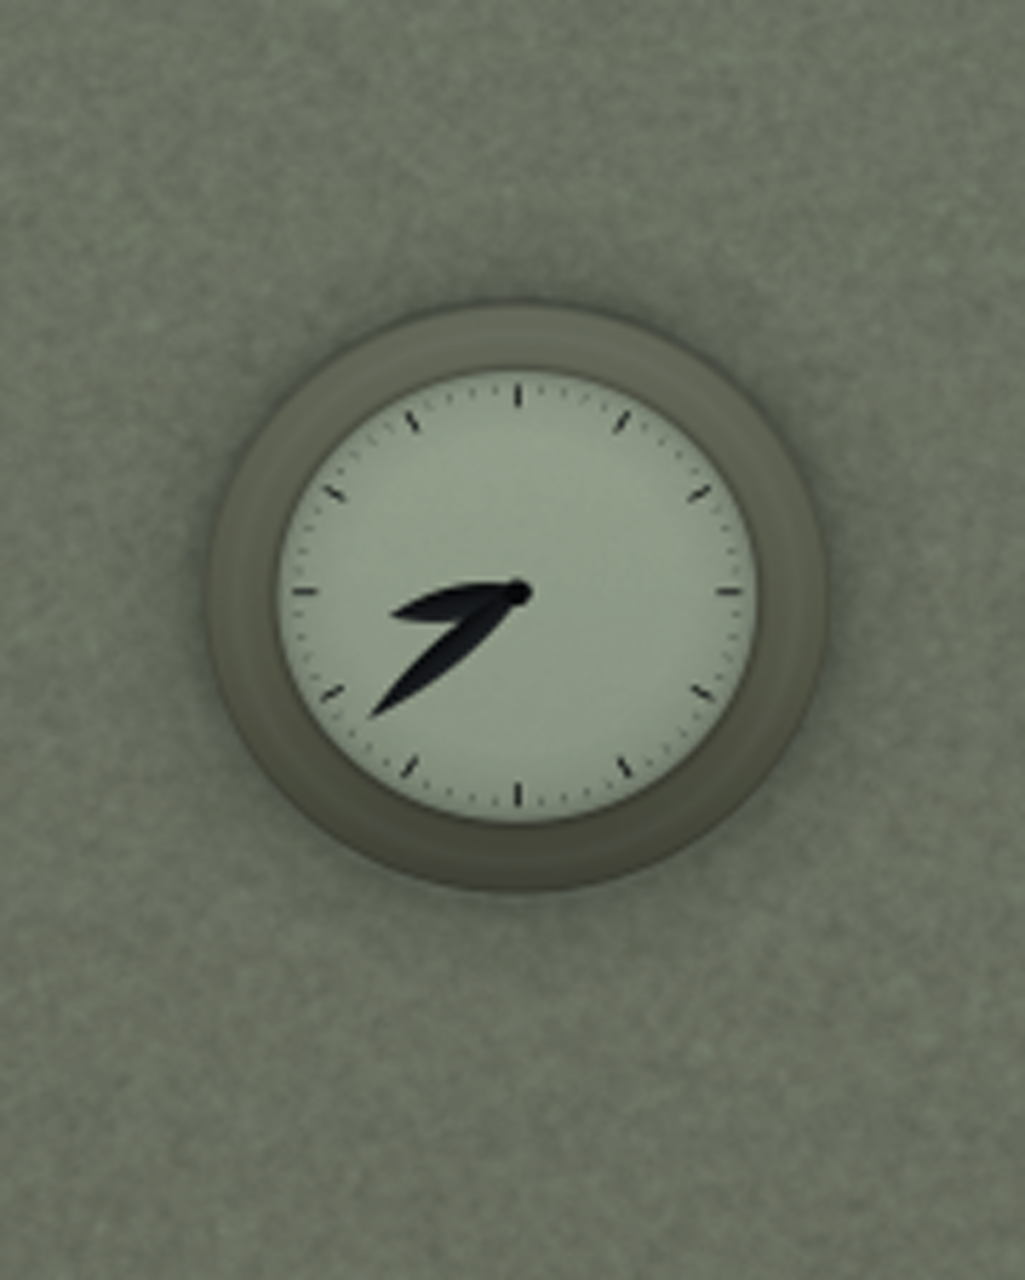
8:38
